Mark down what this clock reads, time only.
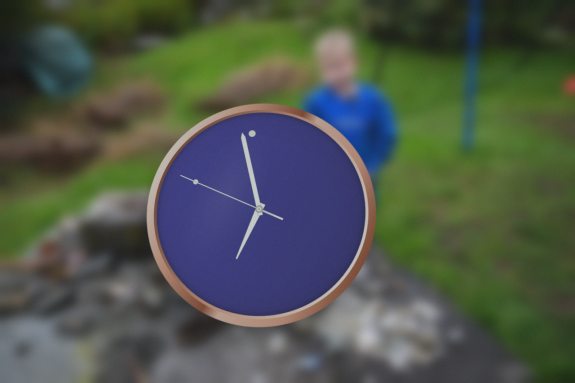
6:58:50
